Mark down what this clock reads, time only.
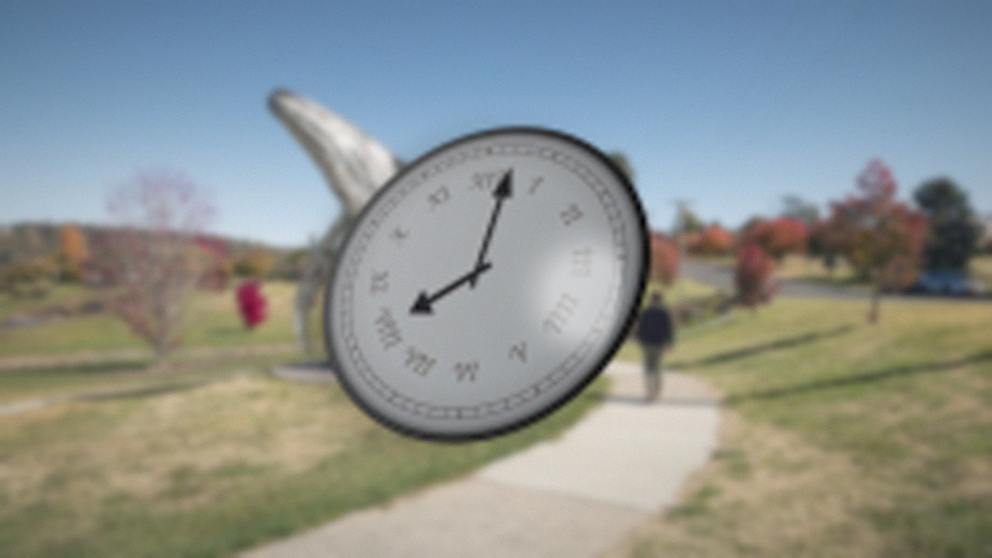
8:02
